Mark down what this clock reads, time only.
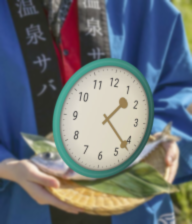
1:22
